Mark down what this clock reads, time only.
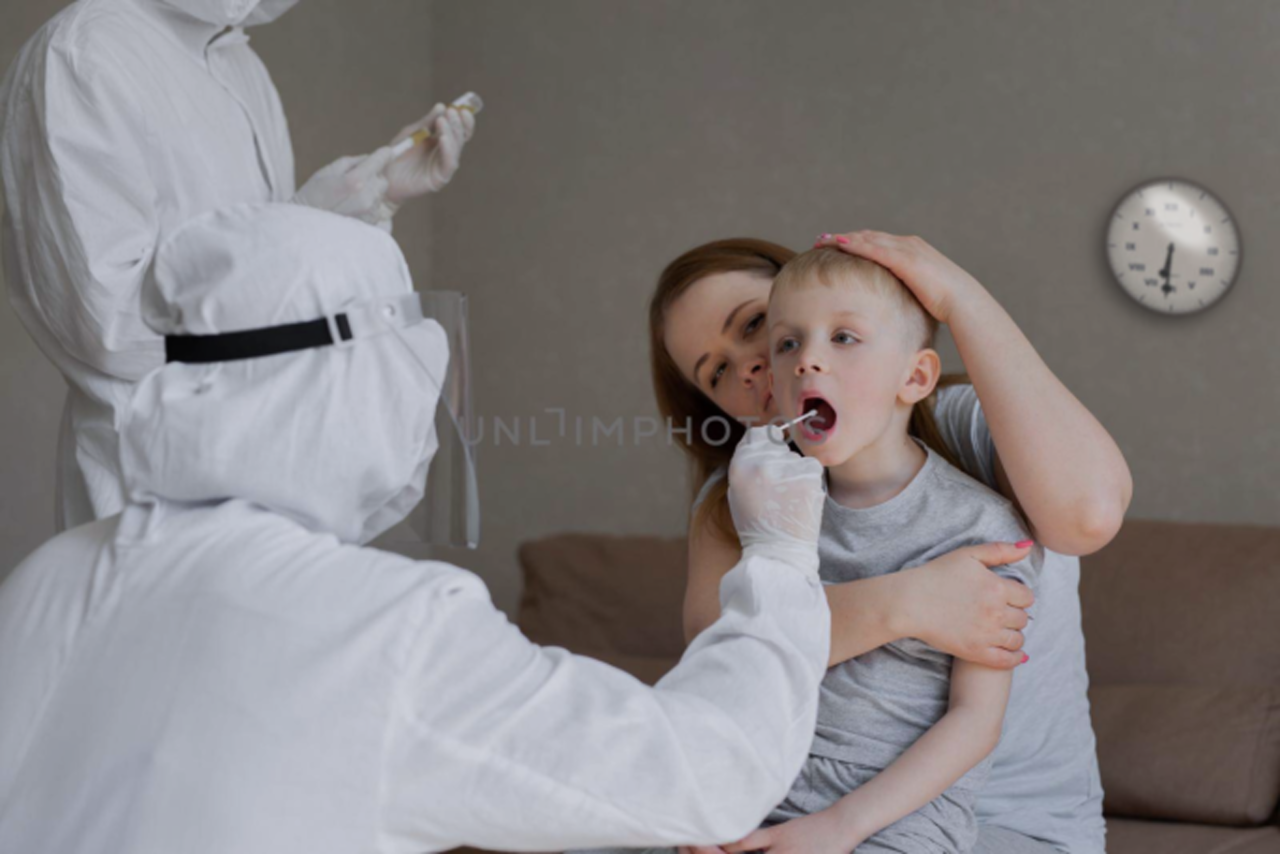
6:31
